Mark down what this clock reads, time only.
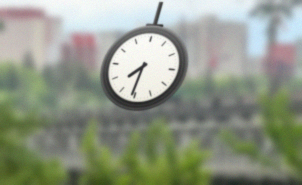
7:31
